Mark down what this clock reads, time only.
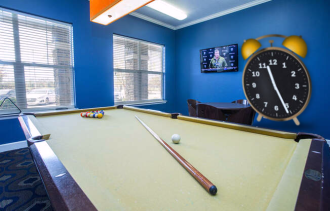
11:26
